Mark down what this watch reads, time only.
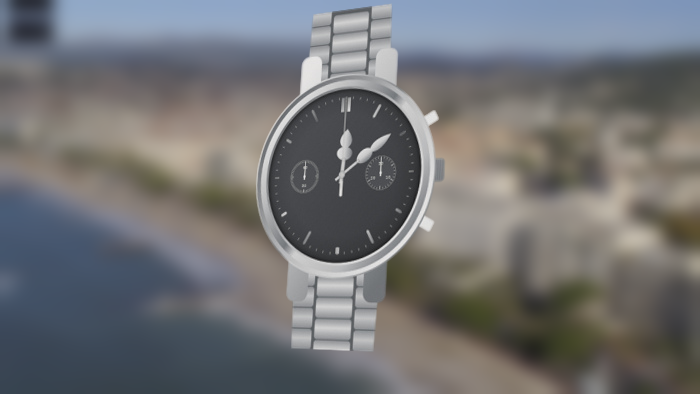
12:09
